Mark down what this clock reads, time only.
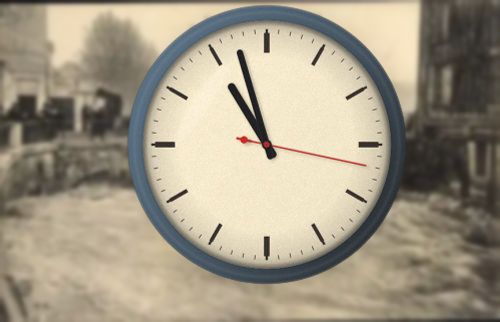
10:57:17
